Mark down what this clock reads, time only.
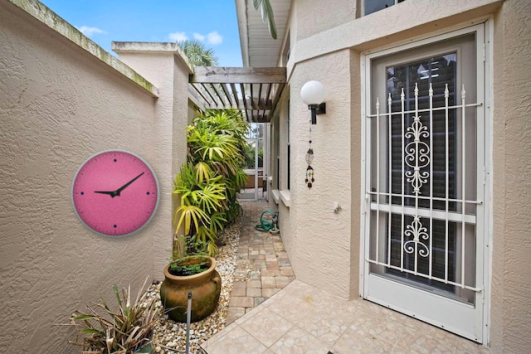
9:09
